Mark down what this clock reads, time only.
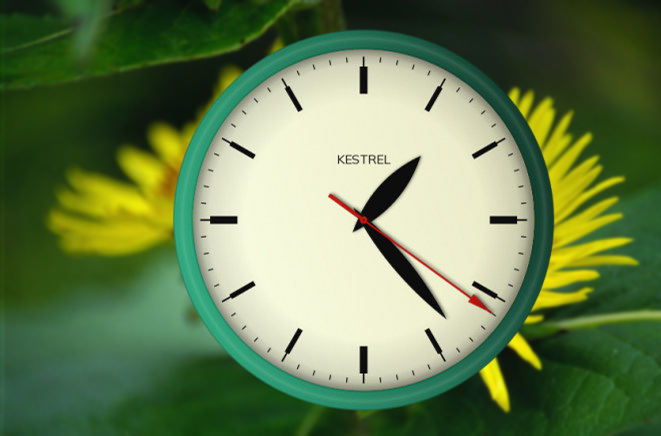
1:23:21
